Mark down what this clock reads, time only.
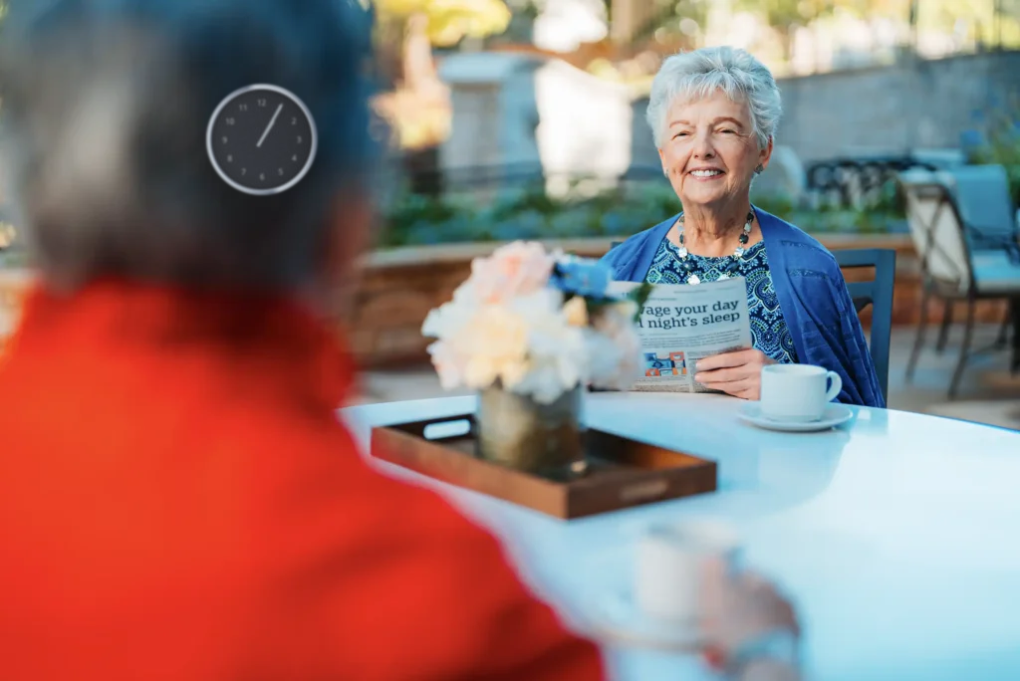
1:05
